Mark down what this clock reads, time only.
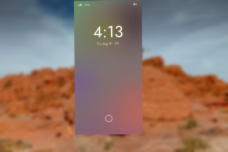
4:13
